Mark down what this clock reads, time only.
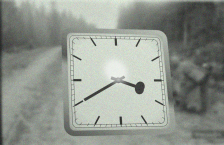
3:40
